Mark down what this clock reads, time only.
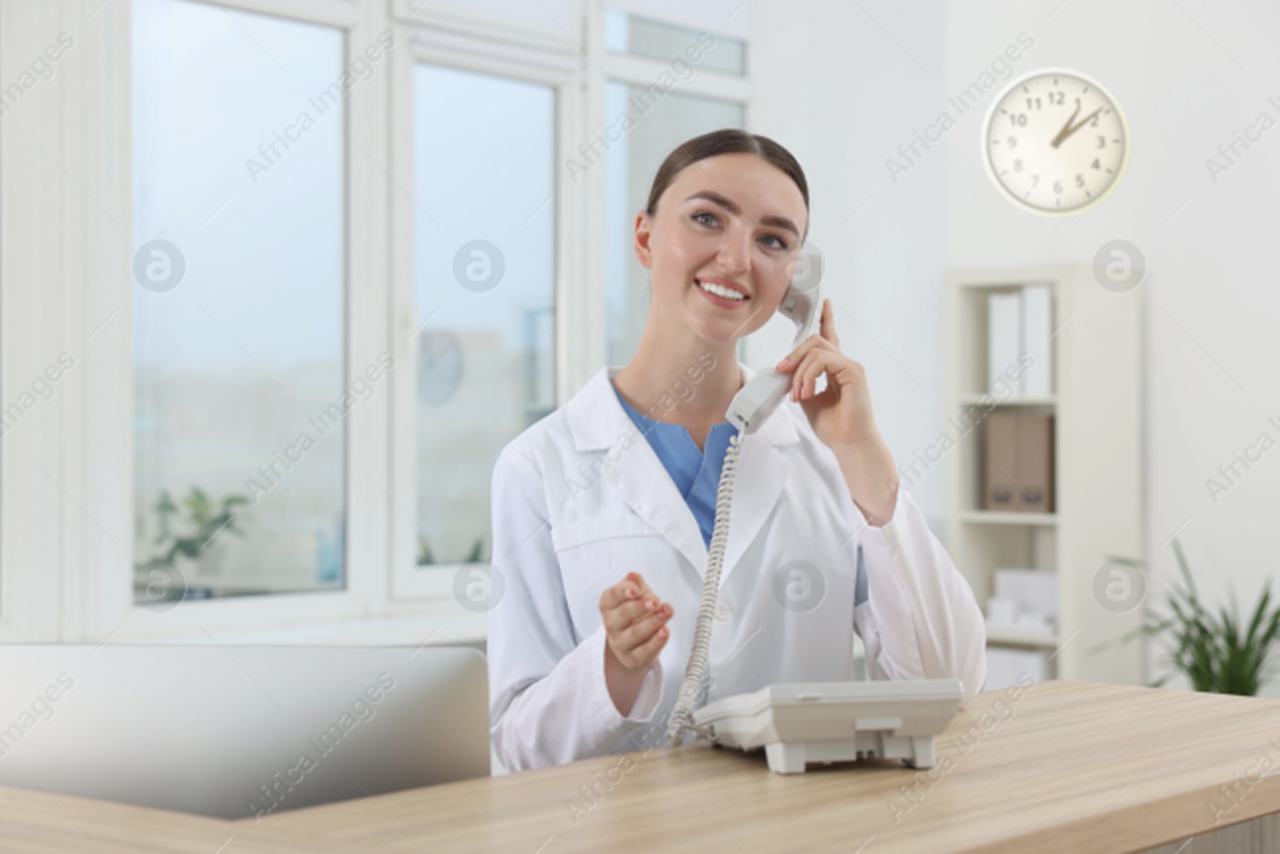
1:09
